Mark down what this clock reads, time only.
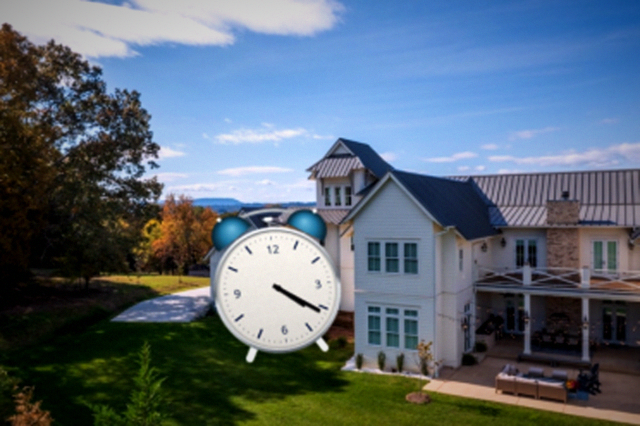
4:21
